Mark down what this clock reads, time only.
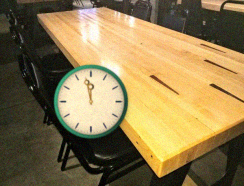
11:58
